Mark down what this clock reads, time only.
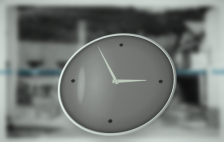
2:55
